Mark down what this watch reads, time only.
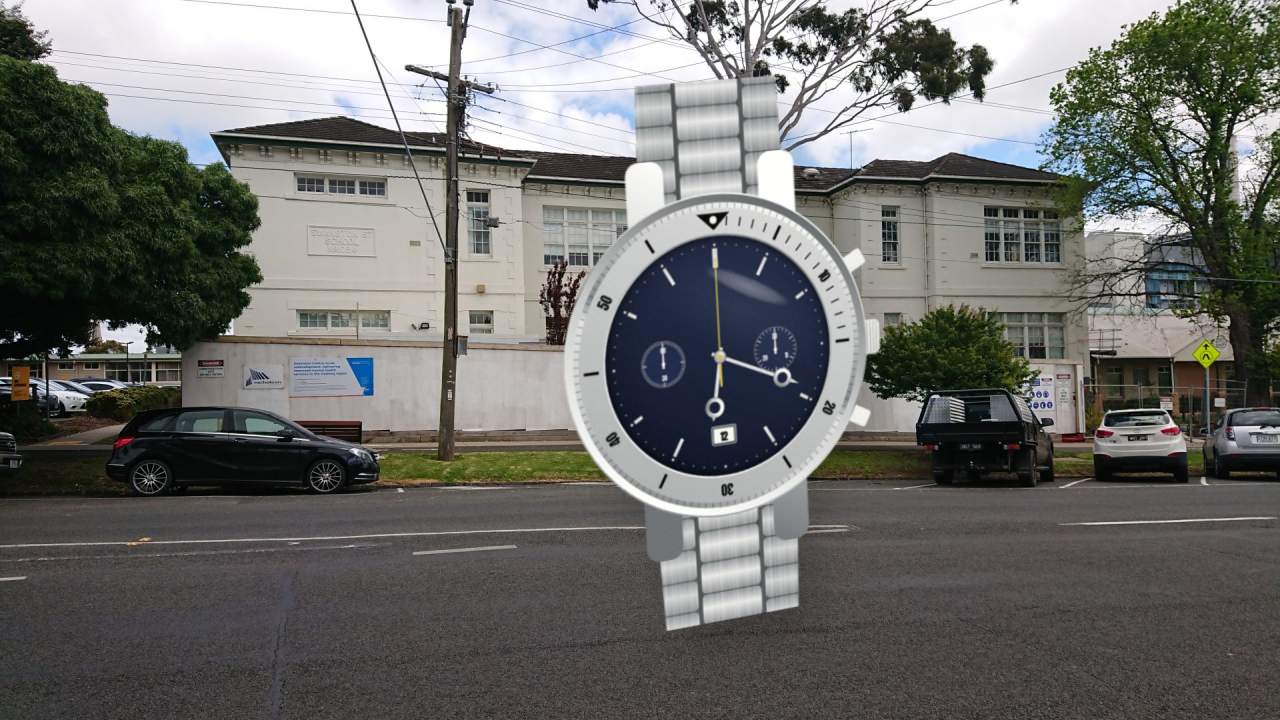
6:19
